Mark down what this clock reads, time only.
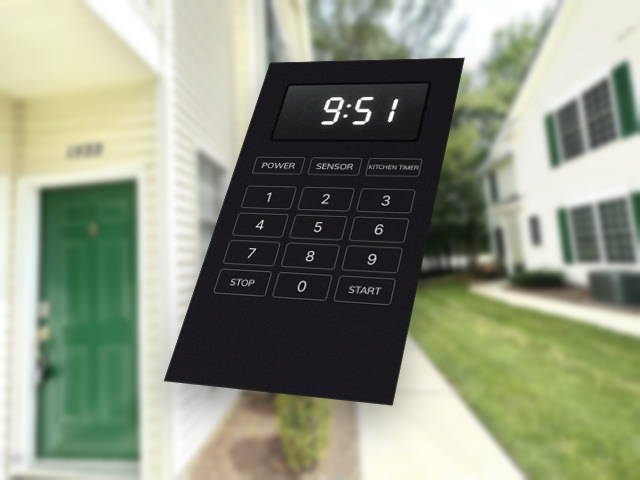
9:51
